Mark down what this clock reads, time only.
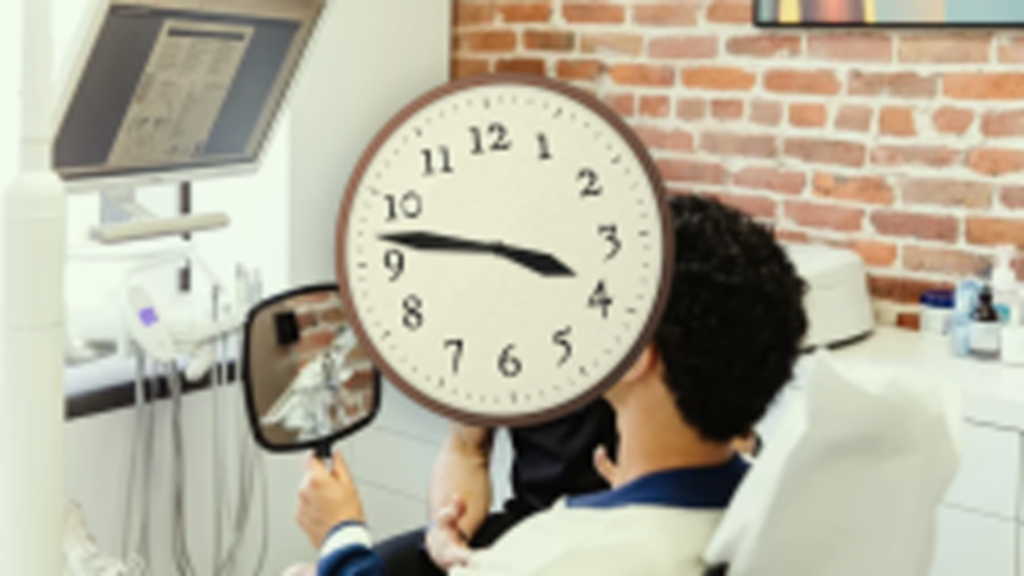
3:47
